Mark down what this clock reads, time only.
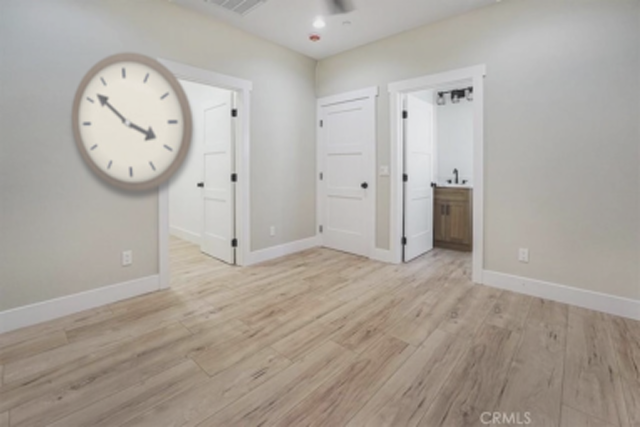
3:52
